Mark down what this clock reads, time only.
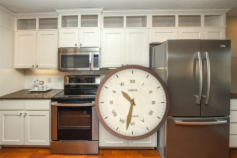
10:32
